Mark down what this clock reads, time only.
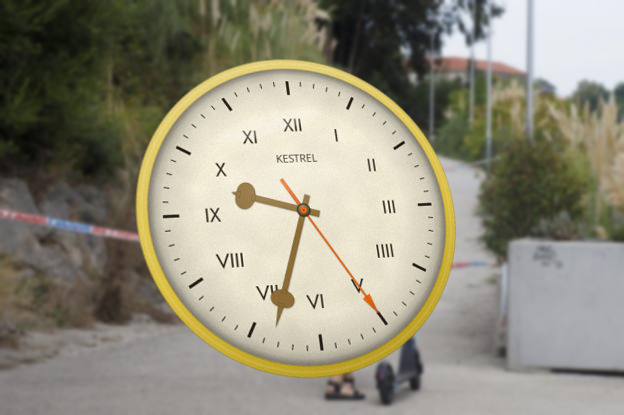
9:33:25
